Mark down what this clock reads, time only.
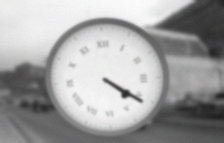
4:21
